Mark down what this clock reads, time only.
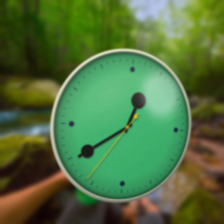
12:39:36
